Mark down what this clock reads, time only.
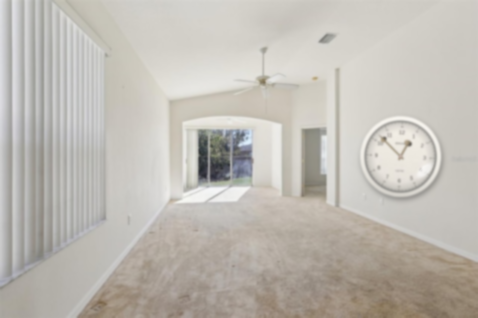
12:52
